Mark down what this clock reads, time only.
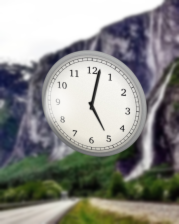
5:02
